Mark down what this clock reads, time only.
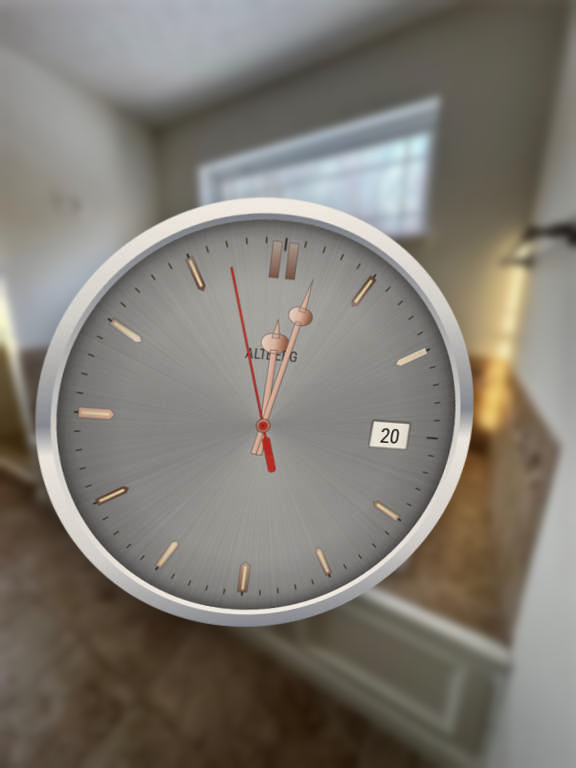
12:01:57
